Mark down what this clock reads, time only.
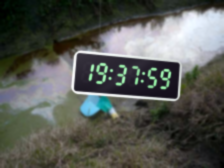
19:37:59
